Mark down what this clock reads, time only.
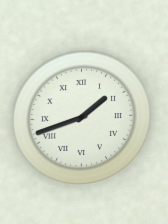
1:42
